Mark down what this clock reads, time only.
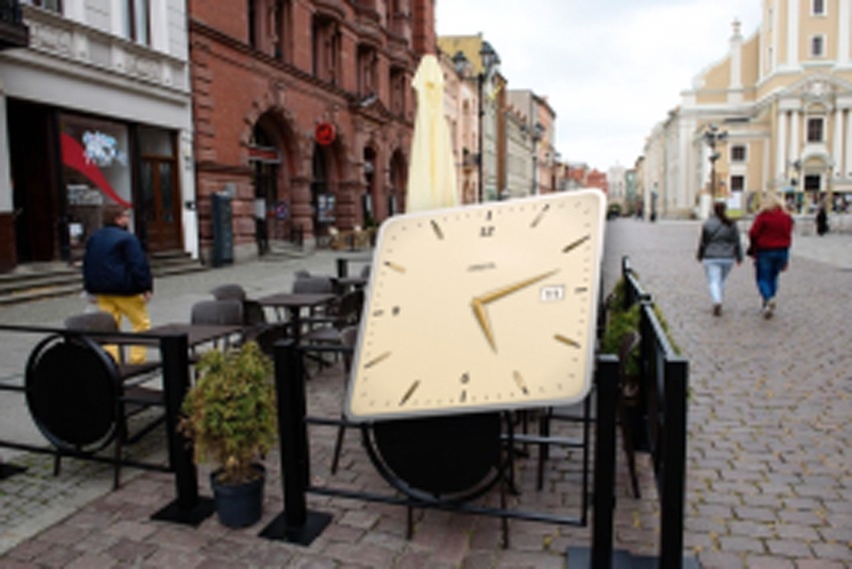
5:12
